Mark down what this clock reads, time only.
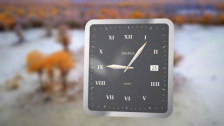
9:06
